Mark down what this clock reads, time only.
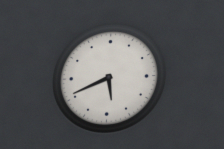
5:41
